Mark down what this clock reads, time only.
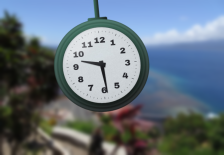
9:29
